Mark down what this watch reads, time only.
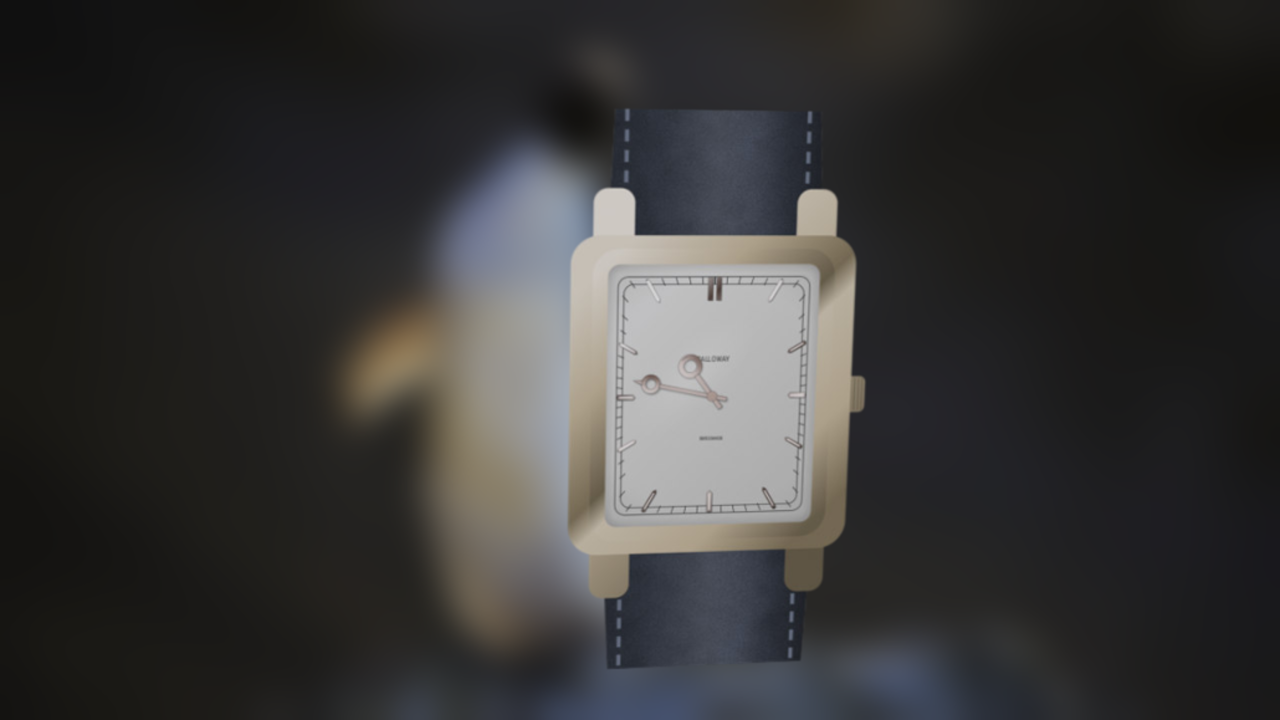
10:47
